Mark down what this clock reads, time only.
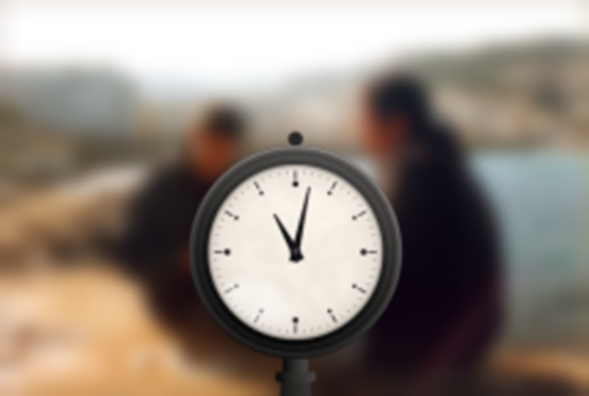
11:02
